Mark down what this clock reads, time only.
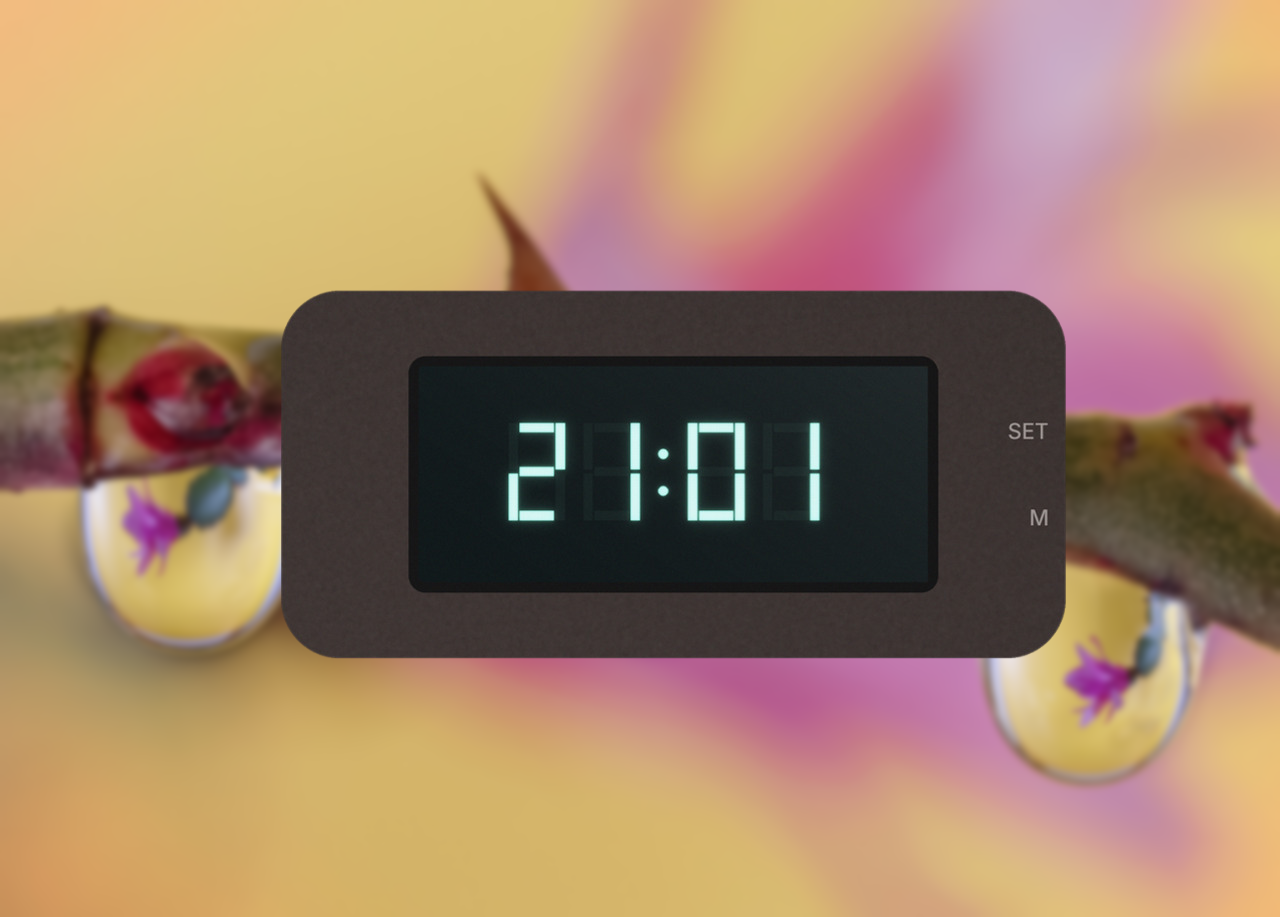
21:01
